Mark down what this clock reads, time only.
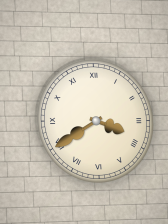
3:40
